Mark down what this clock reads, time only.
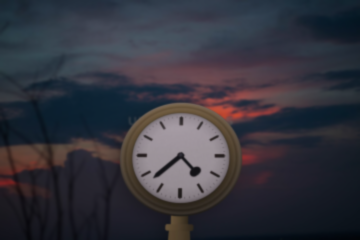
4:38
